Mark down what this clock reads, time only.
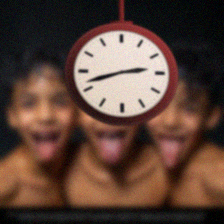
2:42
